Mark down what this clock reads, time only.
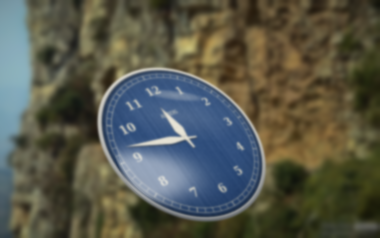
11:47
